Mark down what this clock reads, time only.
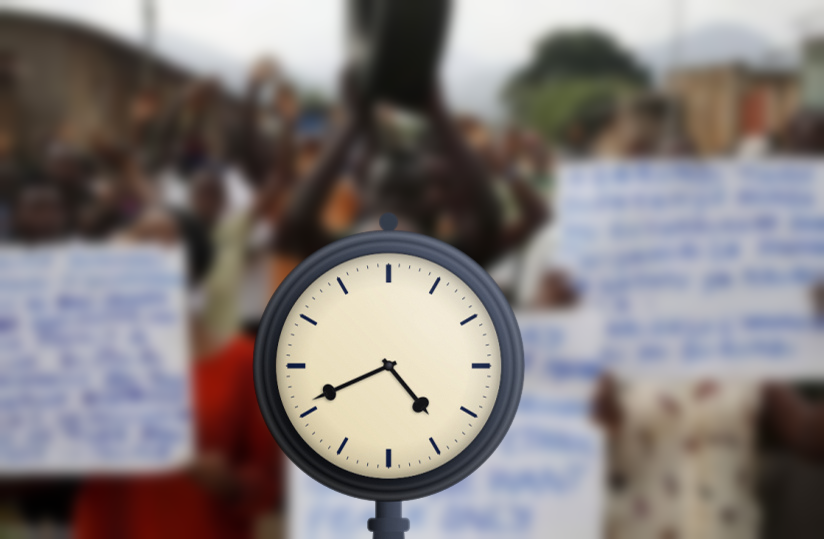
4:41
